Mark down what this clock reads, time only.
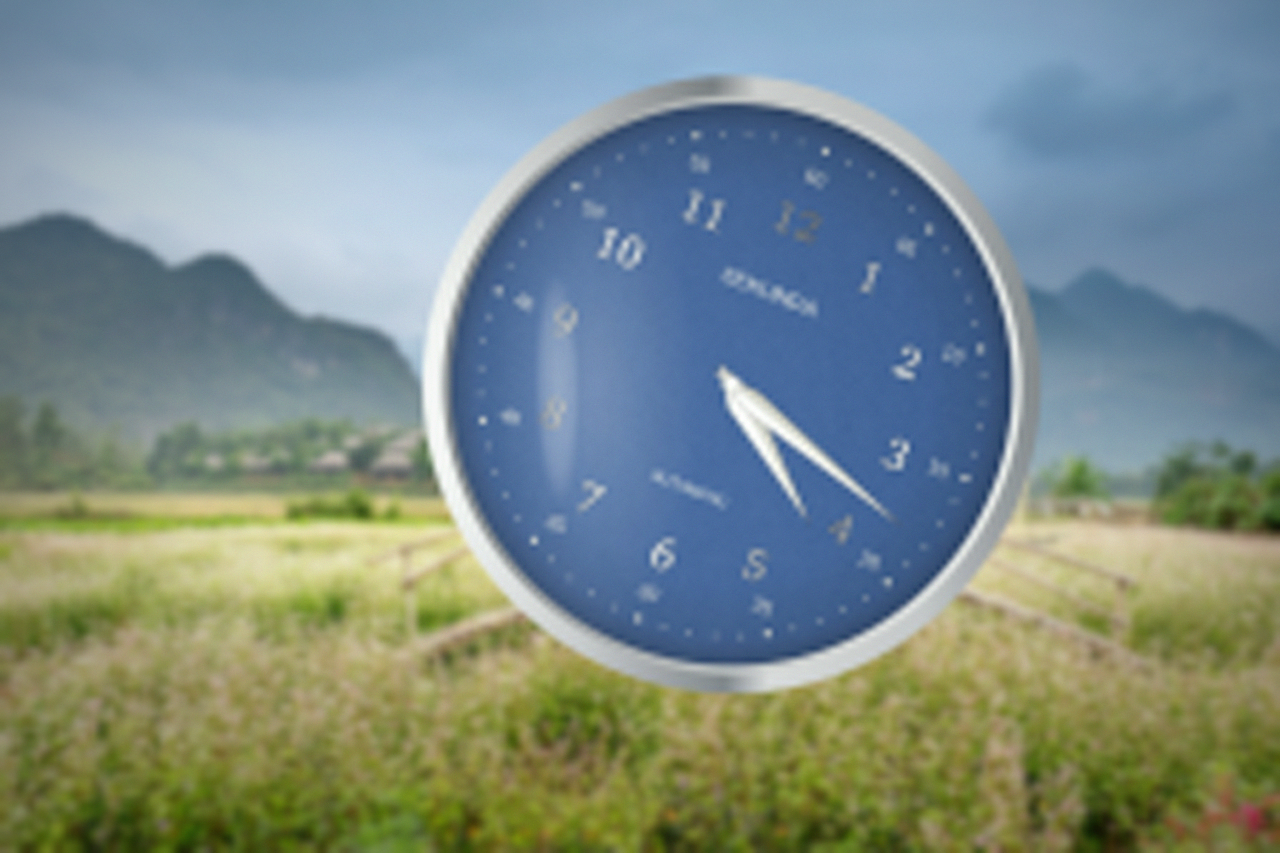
4:18
